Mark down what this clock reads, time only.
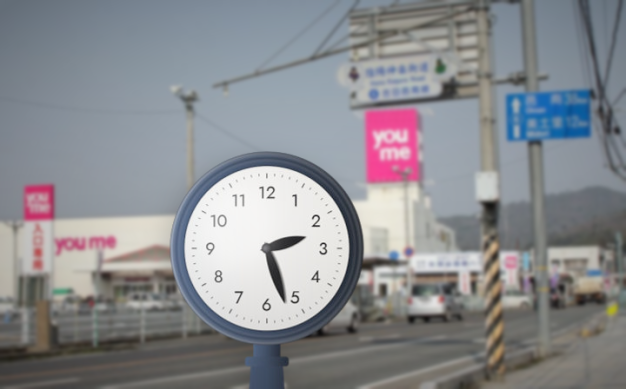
2:27
